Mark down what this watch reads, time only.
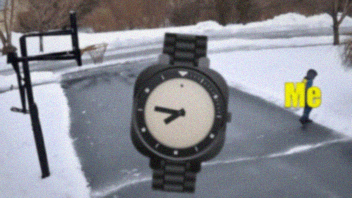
7:46
